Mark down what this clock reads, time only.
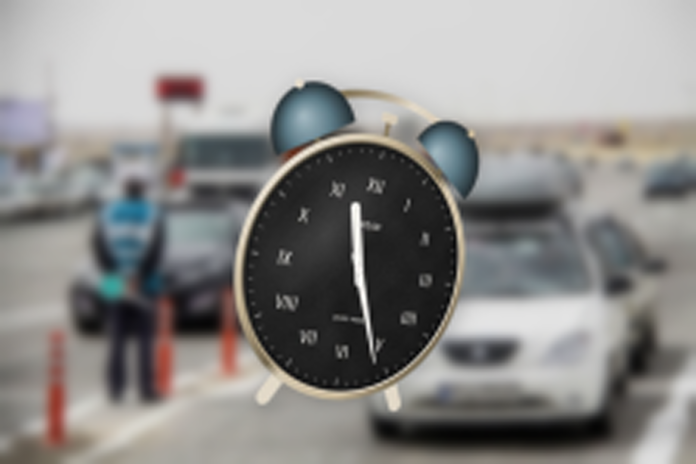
11:26
